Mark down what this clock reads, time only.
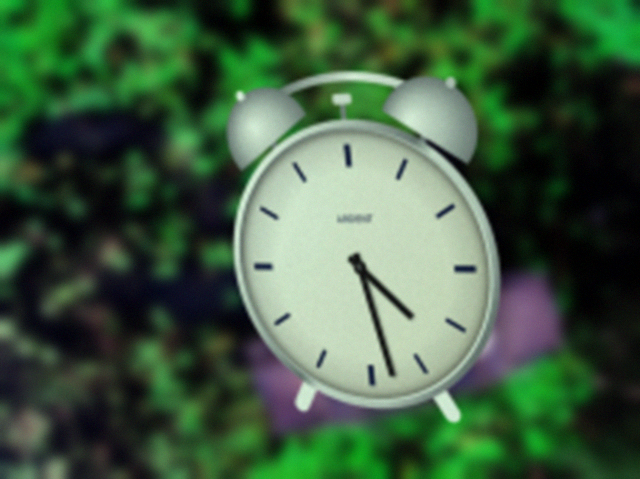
4:28
